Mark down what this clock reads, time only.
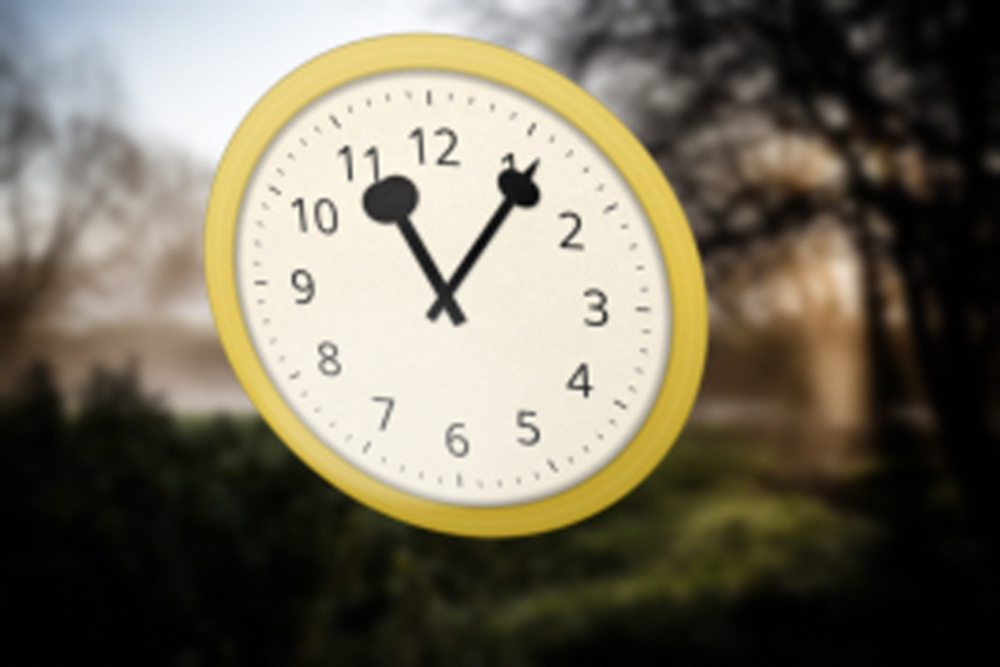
11:06
